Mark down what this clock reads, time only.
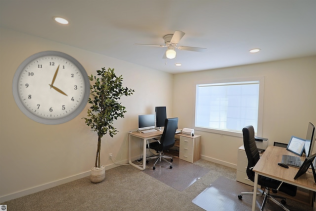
4:03
